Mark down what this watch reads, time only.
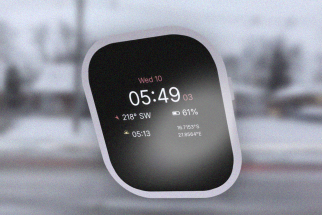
5:49:03
